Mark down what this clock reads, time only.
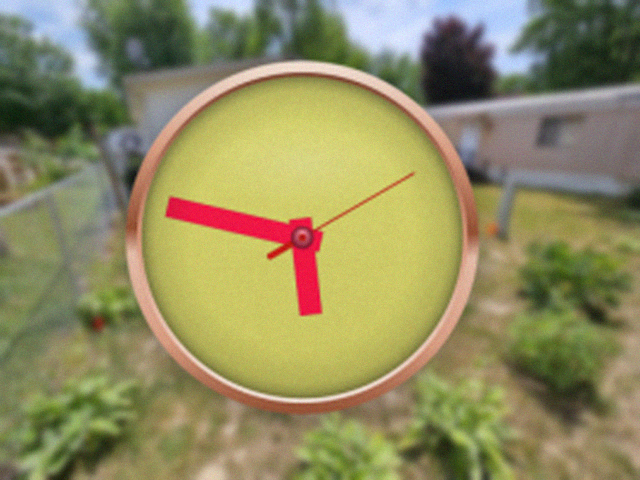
5:47:10
